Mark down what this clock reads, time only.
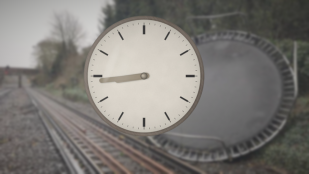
8:44
